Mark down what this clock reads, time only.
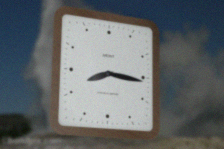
8:16
